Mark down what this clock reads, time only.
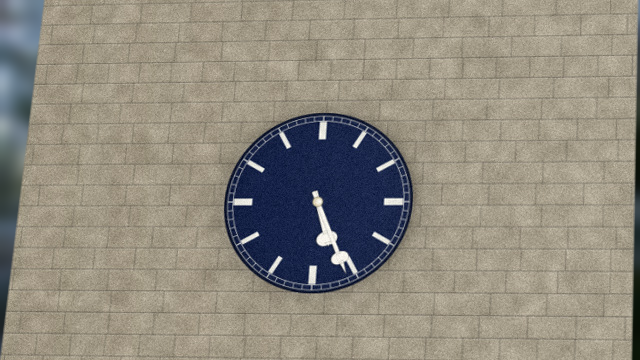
5:26
